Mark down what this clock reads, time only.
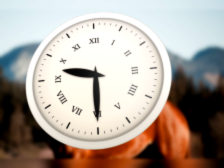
9:30
